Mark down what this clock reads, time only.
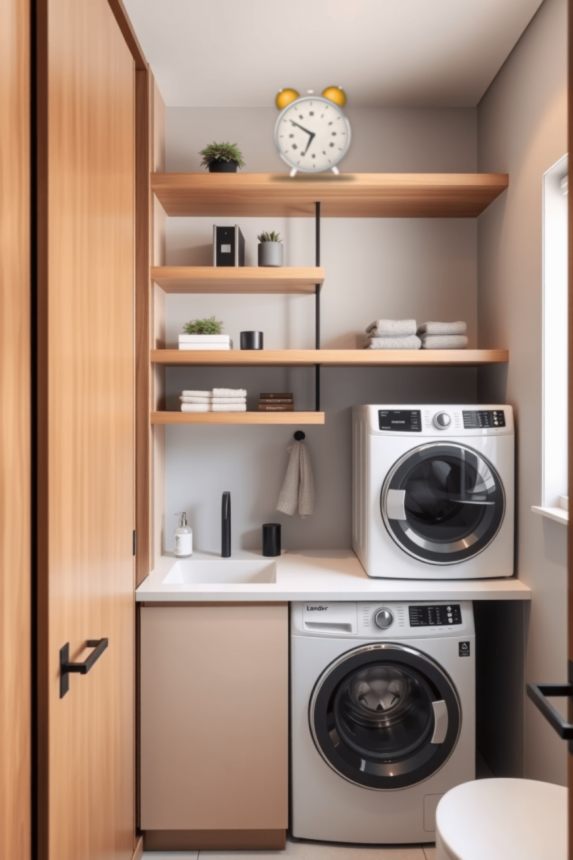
6:51
